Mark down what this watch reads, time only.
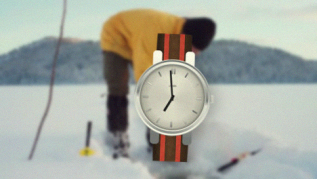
6:59
